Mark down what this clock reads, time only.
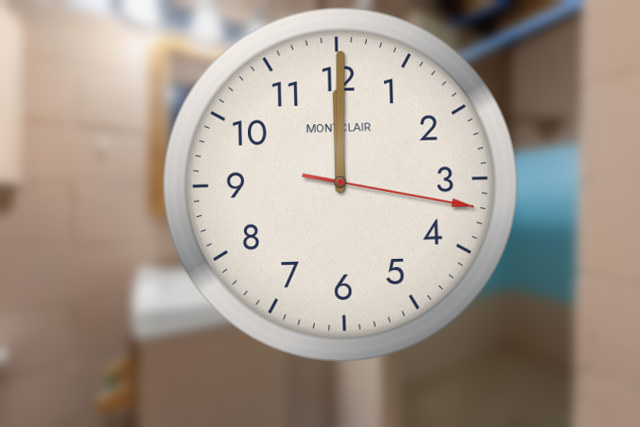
12:00:17
